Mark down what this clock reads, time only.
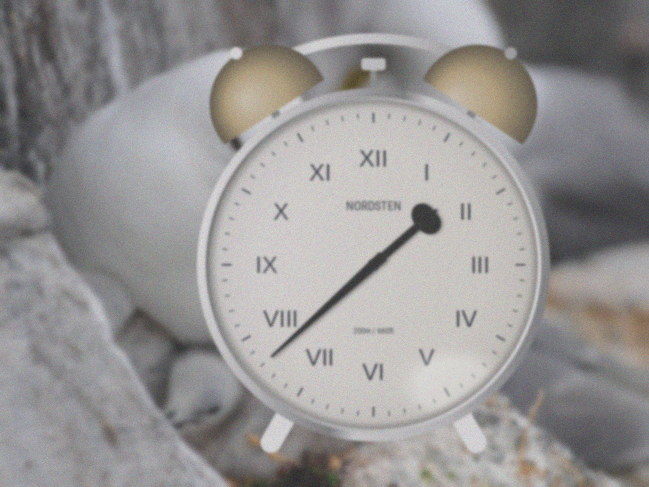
1:38
